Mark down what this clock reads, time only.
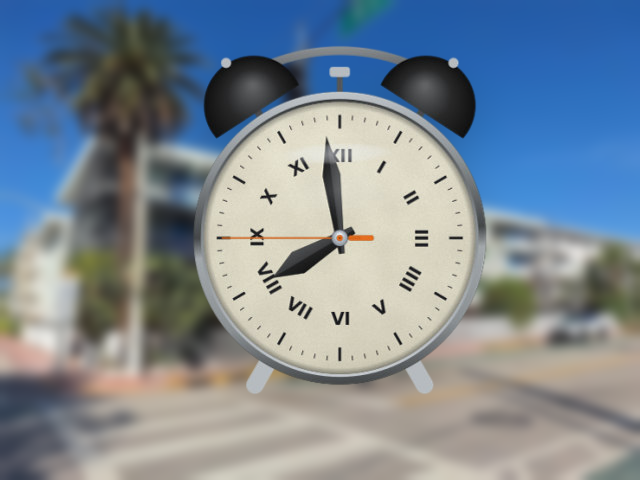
7:58:45
